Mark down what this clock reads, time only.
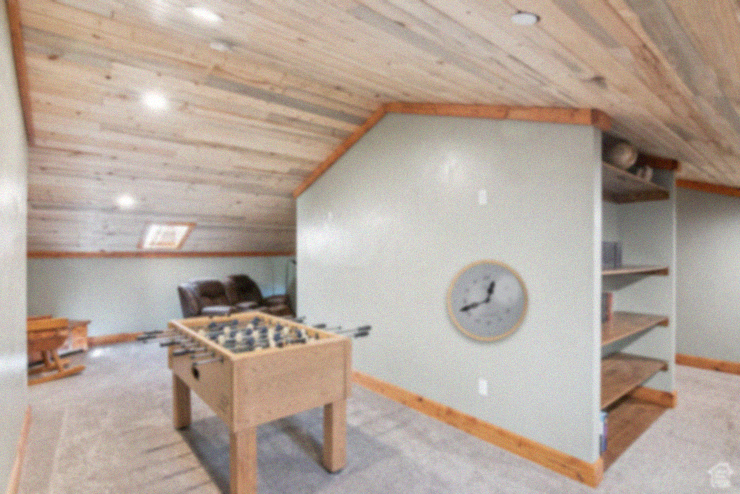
12:42
